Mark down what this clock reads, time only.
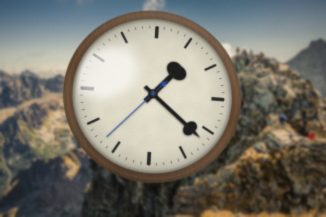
1:21:37
